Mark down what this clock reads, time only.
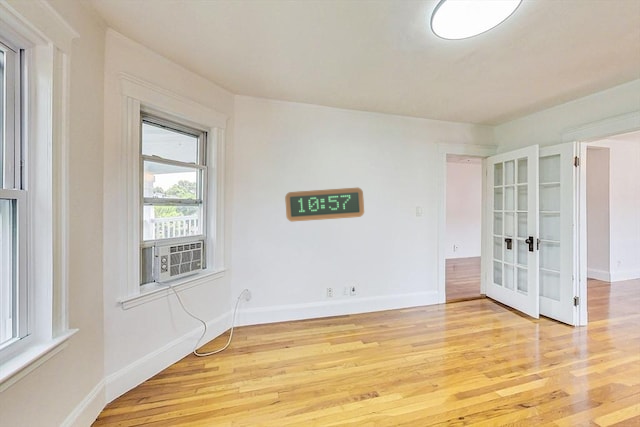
10:57
